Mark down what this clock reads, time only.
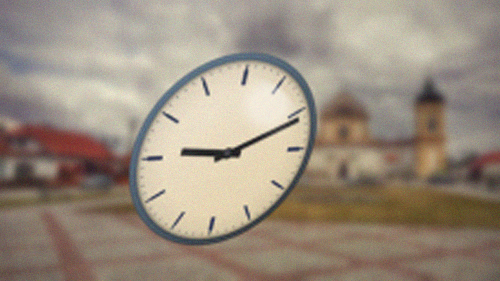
9:11
